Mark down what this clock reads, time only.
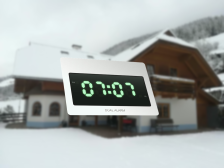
7:07
